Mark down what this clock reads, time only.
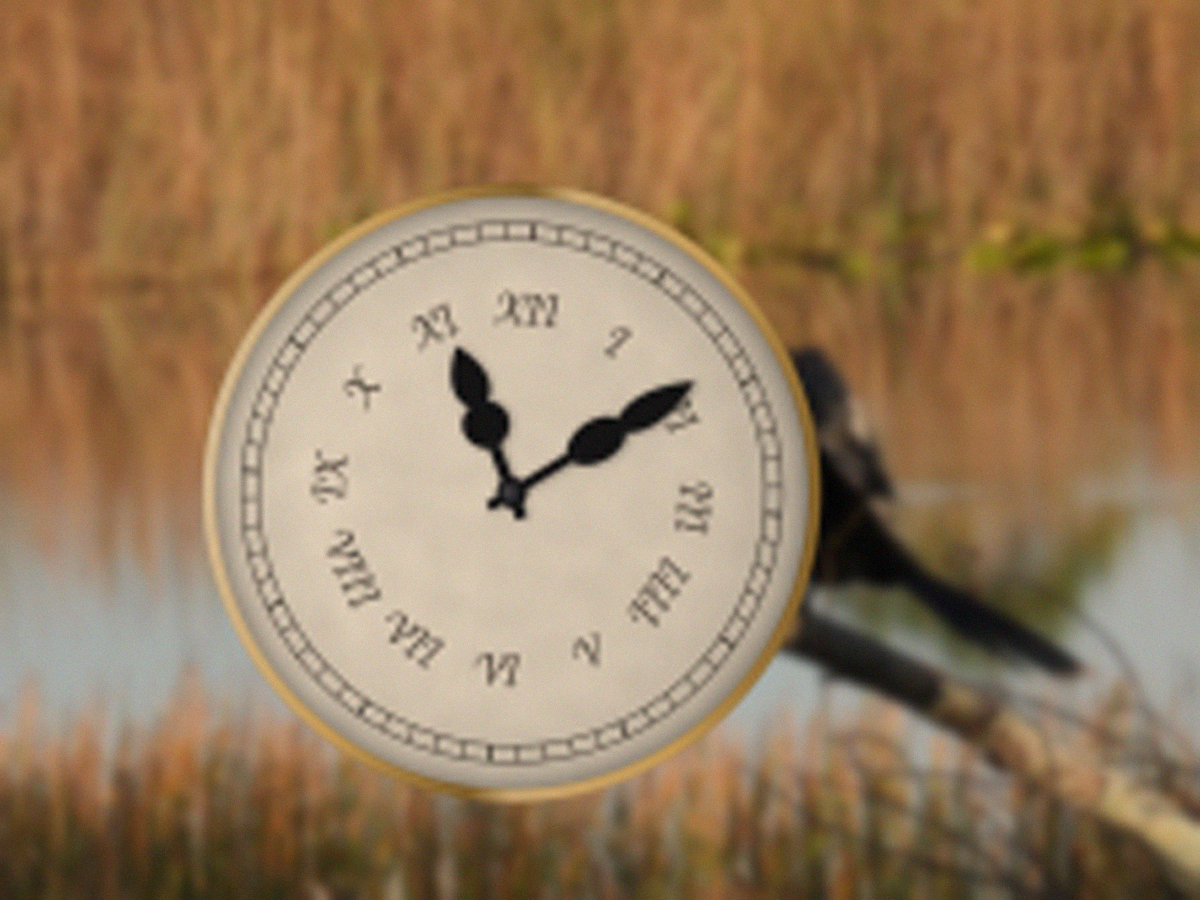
11:09
